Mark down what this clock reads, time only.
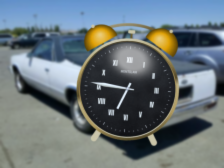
6:46
